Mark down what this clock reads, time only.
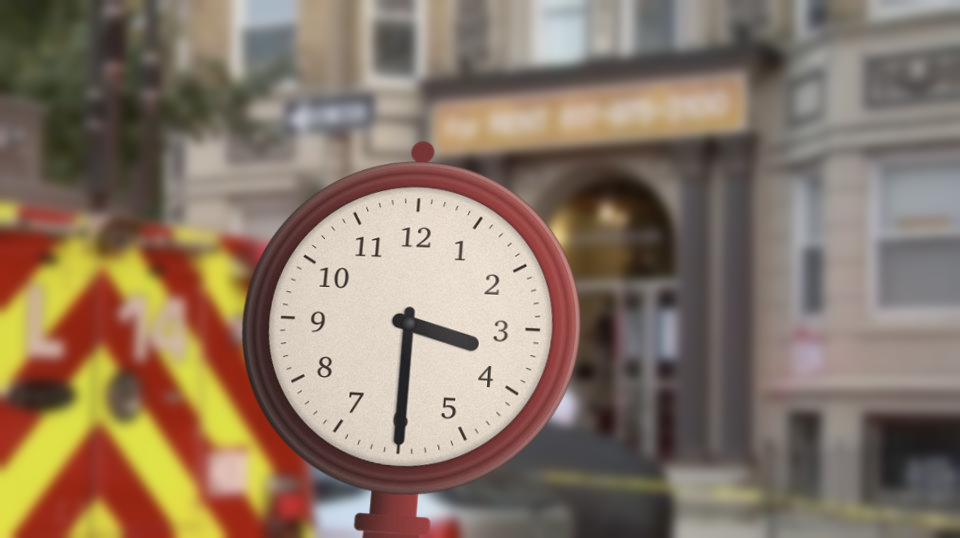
3:30
